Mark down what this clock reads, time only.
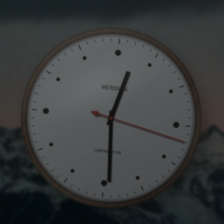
12:29:17
